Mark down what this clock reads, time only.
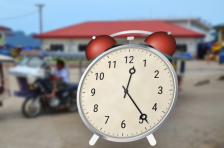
12:24
